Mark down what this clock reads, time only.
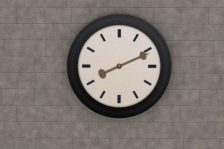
8:11
